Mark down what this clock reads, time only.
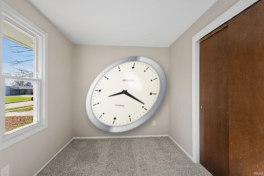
8:19
